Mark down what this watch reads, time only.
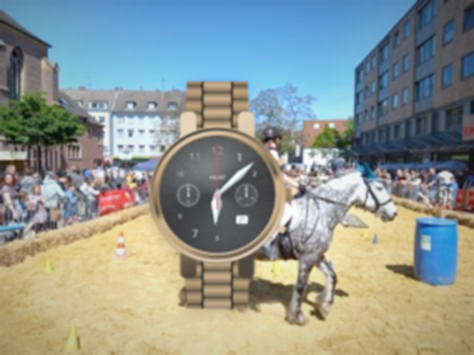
6:08
